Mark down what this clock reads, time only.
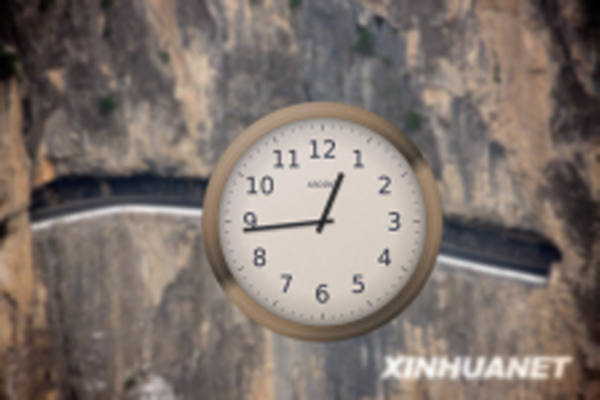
12:44
